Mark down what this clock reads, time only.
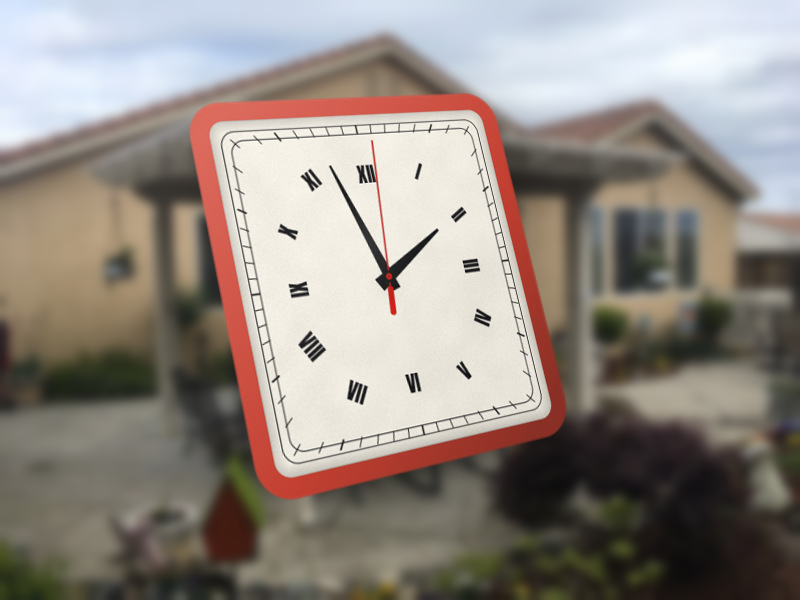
1:57:01
